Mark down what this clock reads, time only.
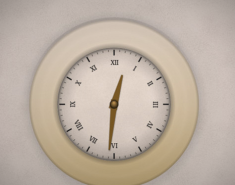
12:31
